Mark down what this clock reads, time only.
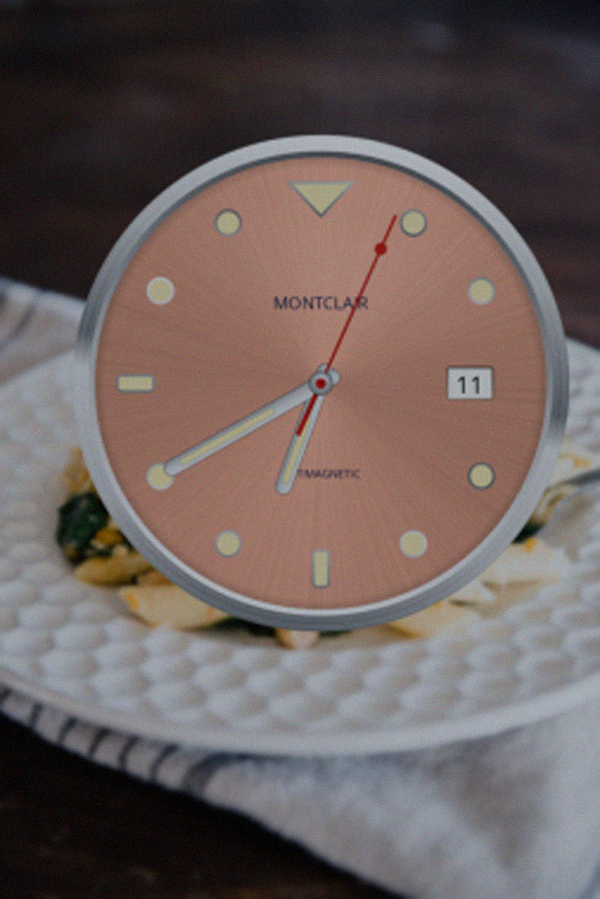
6:40:04
